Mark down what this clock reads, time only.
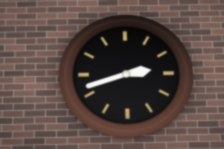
2:42
